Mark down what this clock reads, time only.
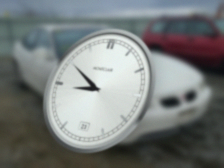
8:50
